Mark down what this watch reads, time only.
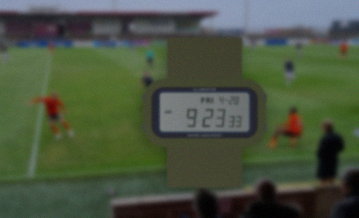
9:23:33
